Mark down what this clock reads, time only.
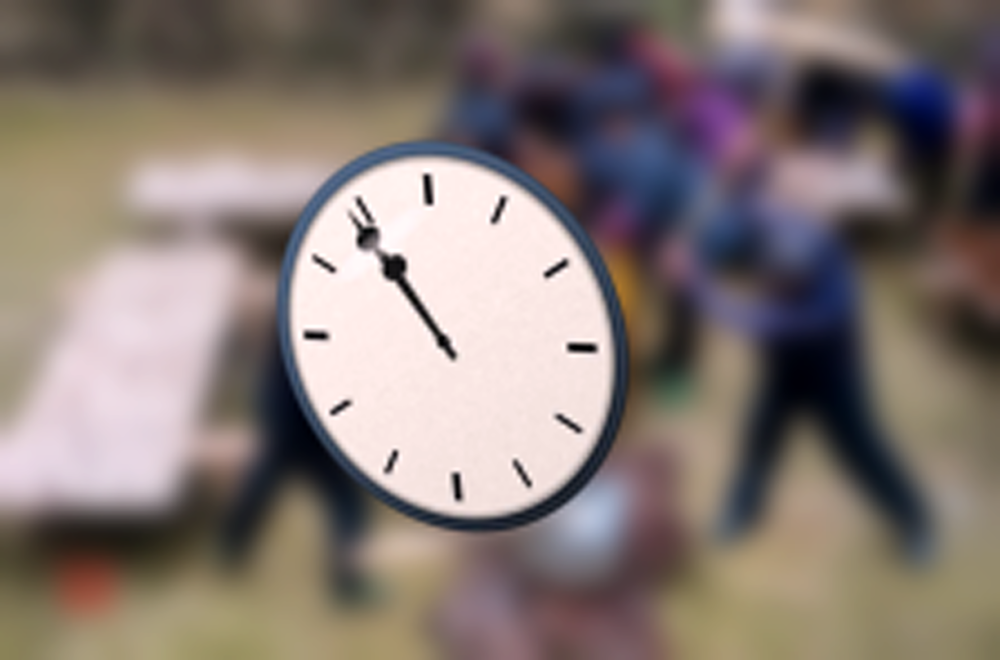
10:54
